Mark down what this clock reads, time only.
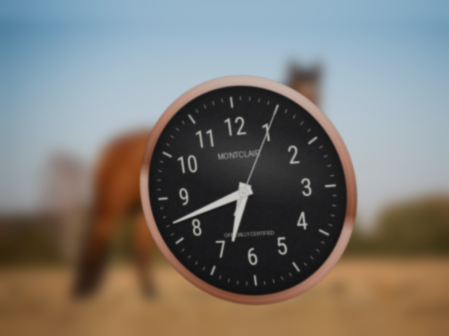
6:42:05
